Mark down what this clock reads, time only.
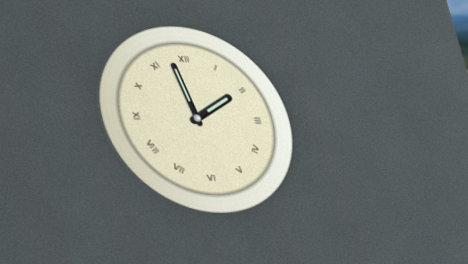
1:58
